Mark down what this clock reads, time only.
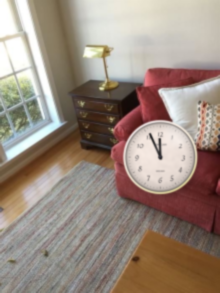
11:56
